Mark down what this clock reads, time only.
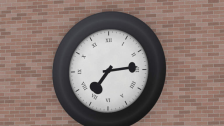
7:14
